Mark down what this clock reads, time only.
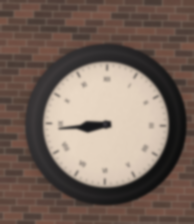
8:44
